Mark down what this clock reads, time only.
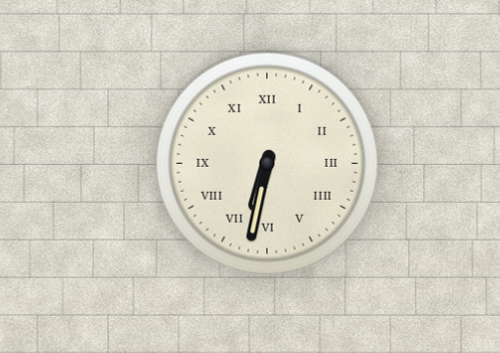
6:32
